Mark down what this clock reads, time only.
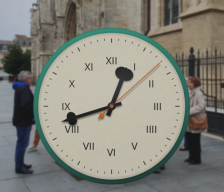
12:42:08
